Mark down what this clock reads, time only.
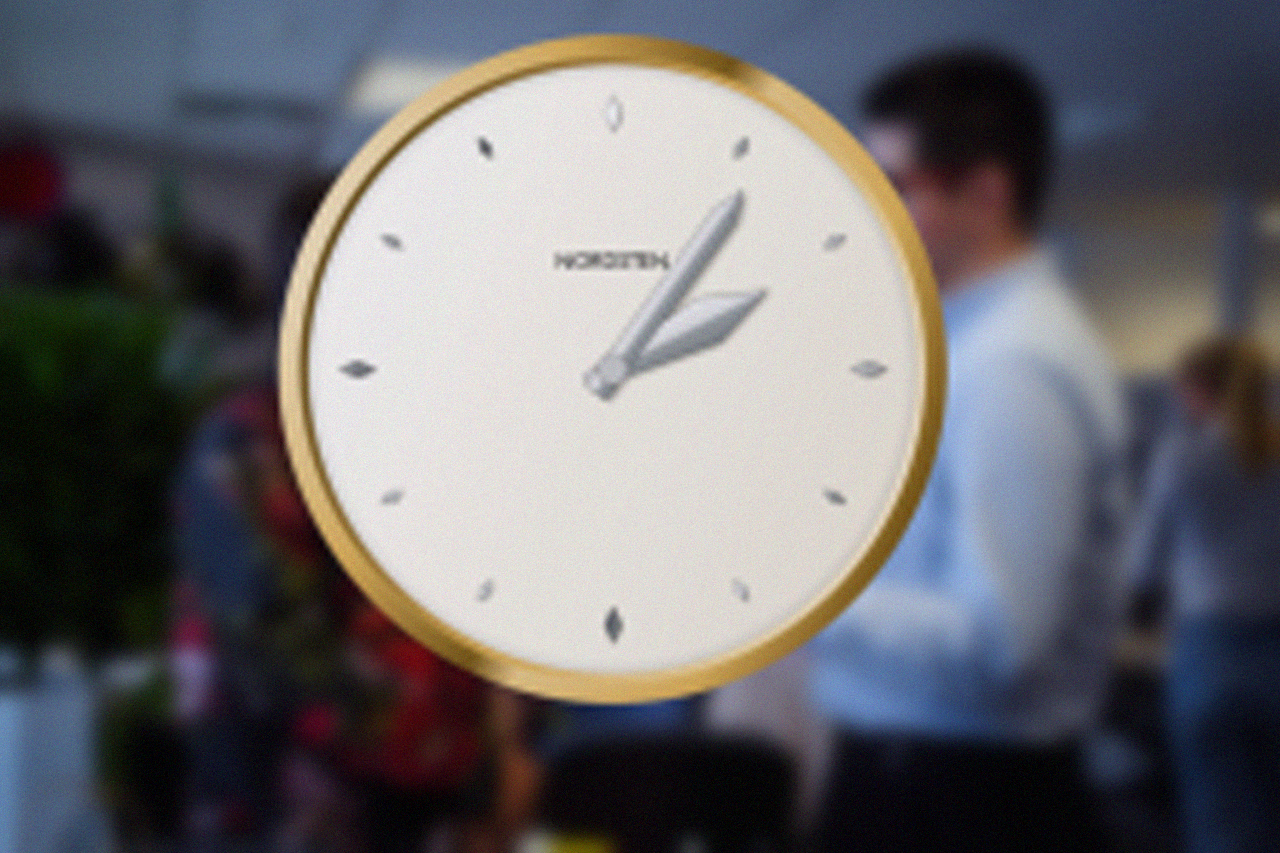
2:06
